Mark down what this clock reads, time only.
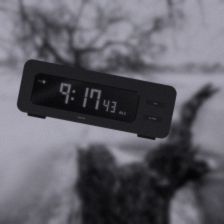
9:17:43
